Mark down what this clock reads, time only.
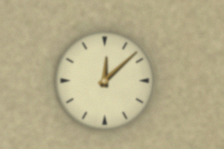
12:08
